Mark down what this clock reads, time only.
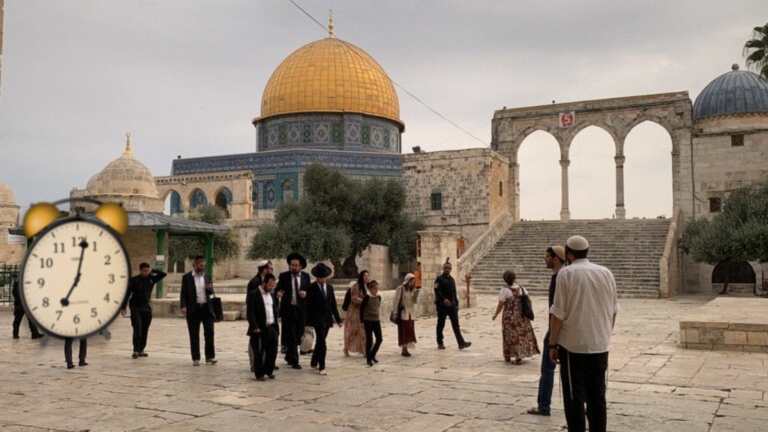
7:02
